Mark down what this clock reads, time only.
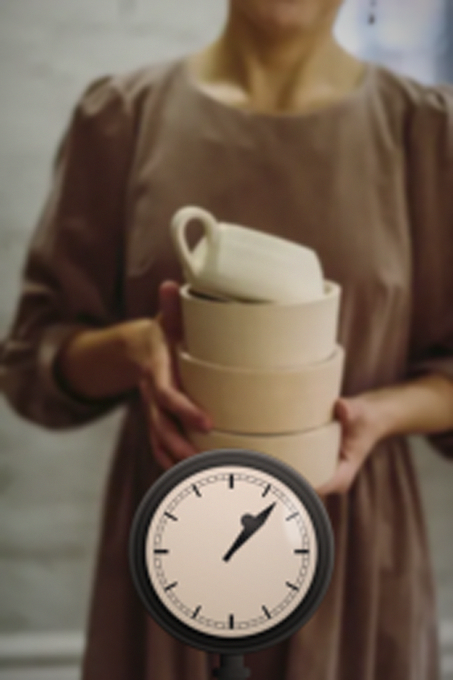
1:07
